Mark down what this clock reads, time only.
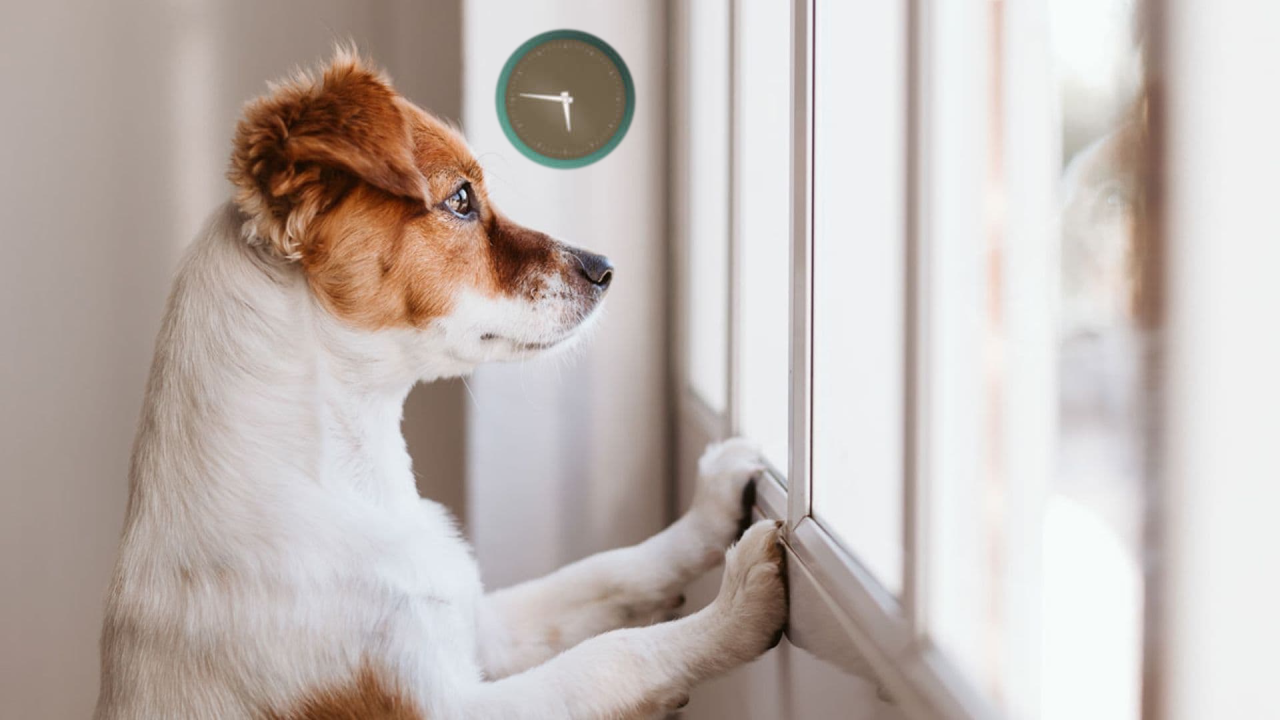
5:46
